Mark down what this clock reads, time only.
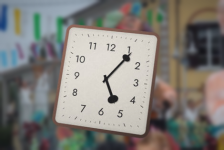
5:06
